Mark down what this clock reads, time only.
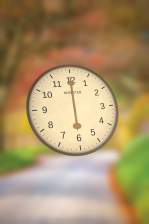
6:00
